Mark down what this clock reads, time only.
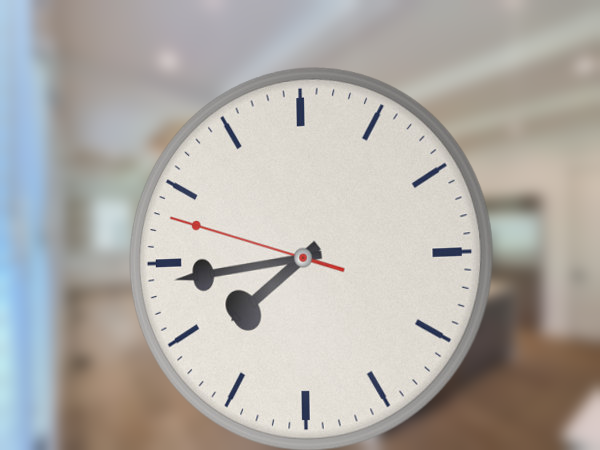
7:43:48
